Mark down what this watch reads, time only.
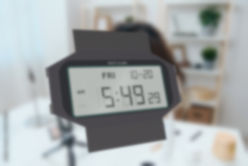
5:49
